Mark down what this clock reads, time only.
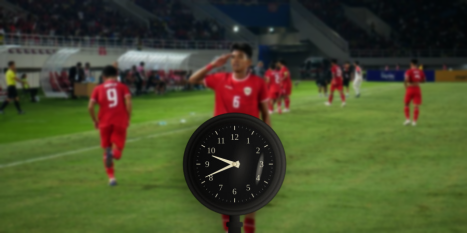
9:41
